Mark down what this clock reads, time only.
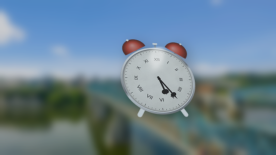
5:24
